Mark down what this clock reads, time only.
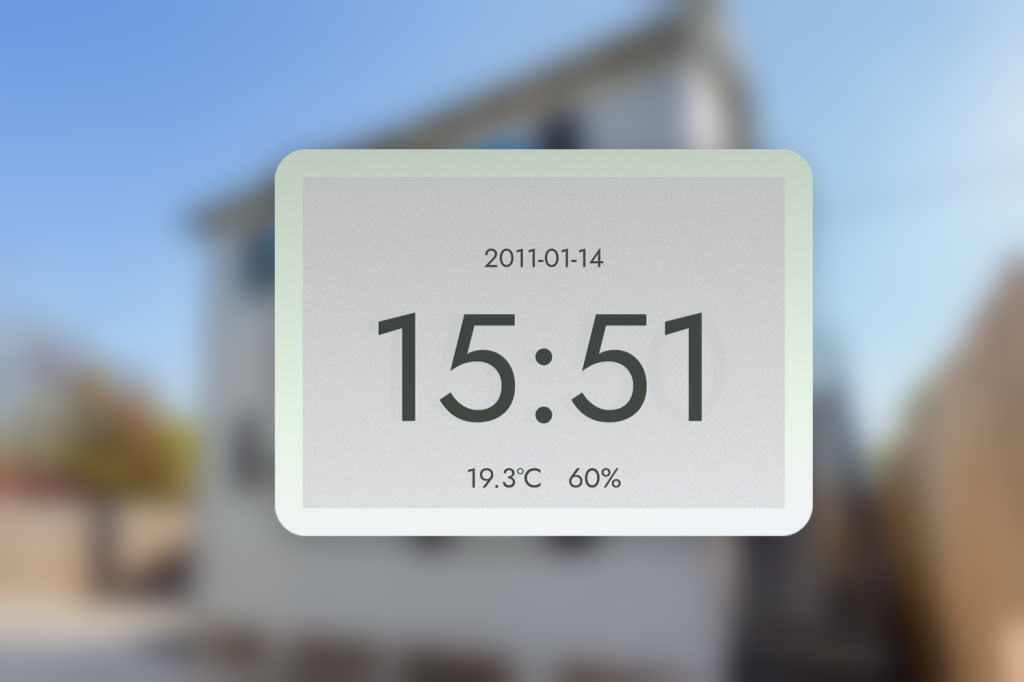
15:51
